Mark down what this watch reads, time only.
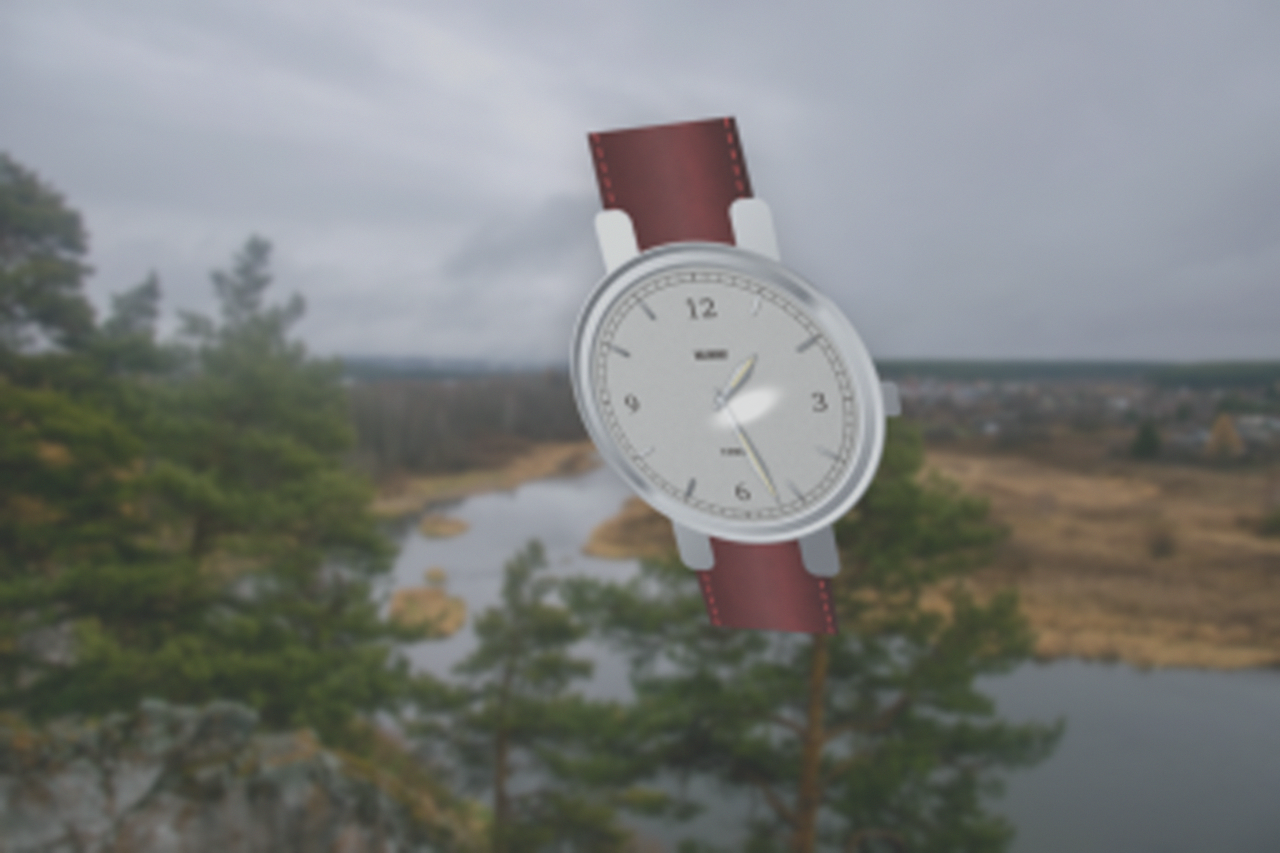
1:27
